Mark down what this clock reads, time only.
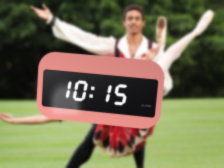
10:15
